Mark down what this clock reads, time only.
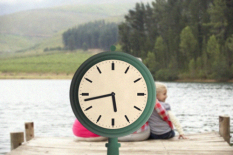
5:43
